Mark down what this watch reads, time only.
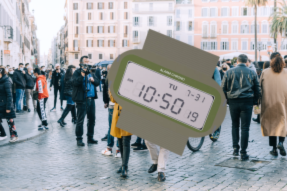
10:50:19
